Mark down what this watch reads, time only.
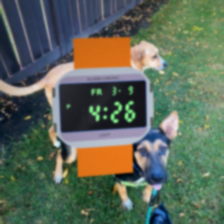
4:26
